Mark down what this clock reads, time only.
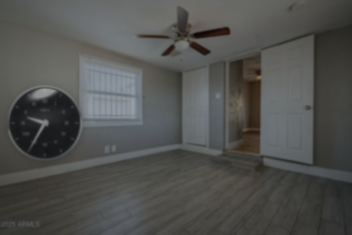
9:35
